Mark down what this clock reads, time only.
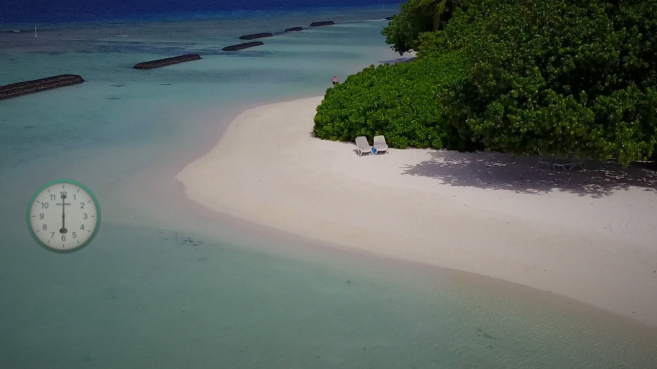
6:00
